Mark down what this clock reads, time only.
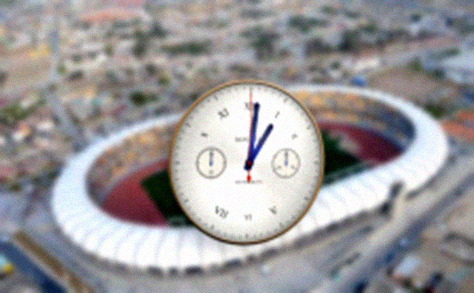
1:01
